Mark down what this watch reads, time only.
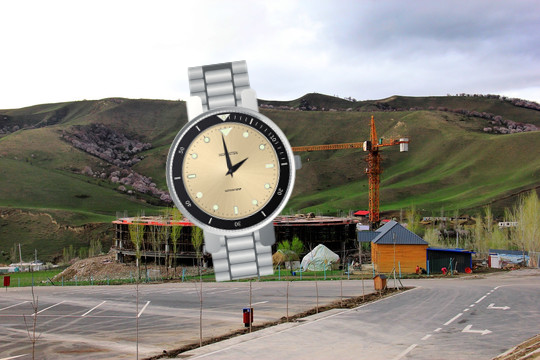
1:59
